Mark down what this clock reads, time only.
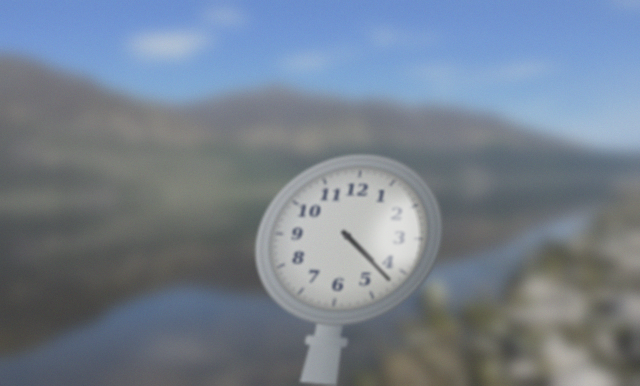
4:22
